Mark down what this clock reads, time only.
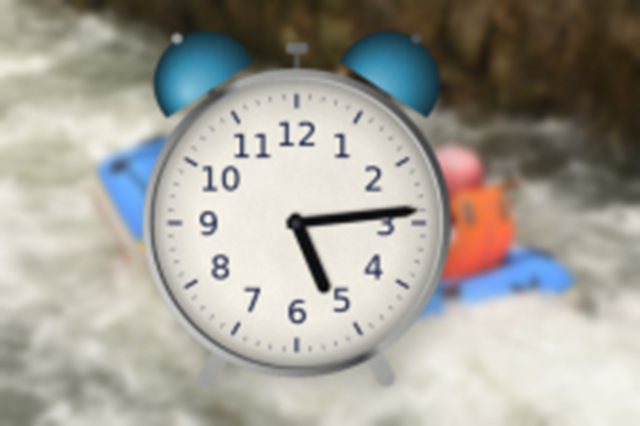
5:14
